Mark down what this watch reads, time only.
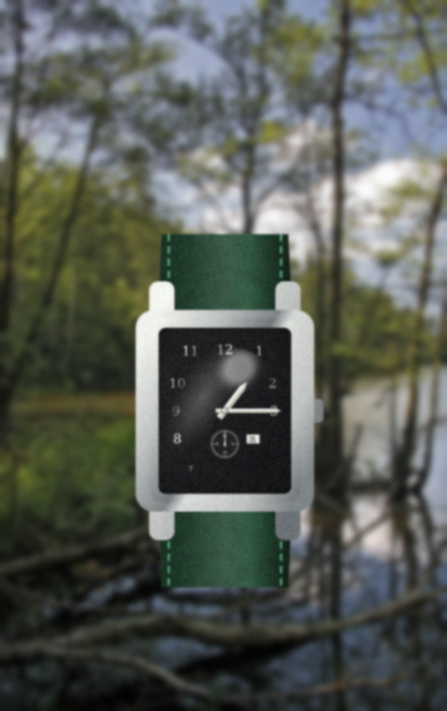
1:15
